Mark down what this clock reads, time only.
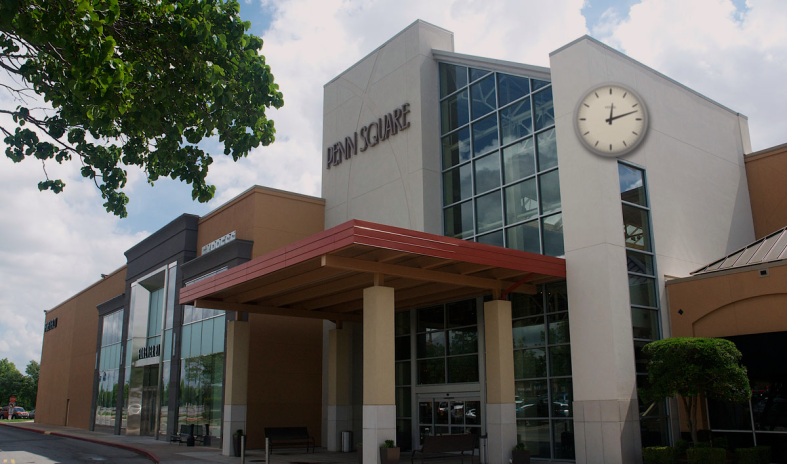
12:12
